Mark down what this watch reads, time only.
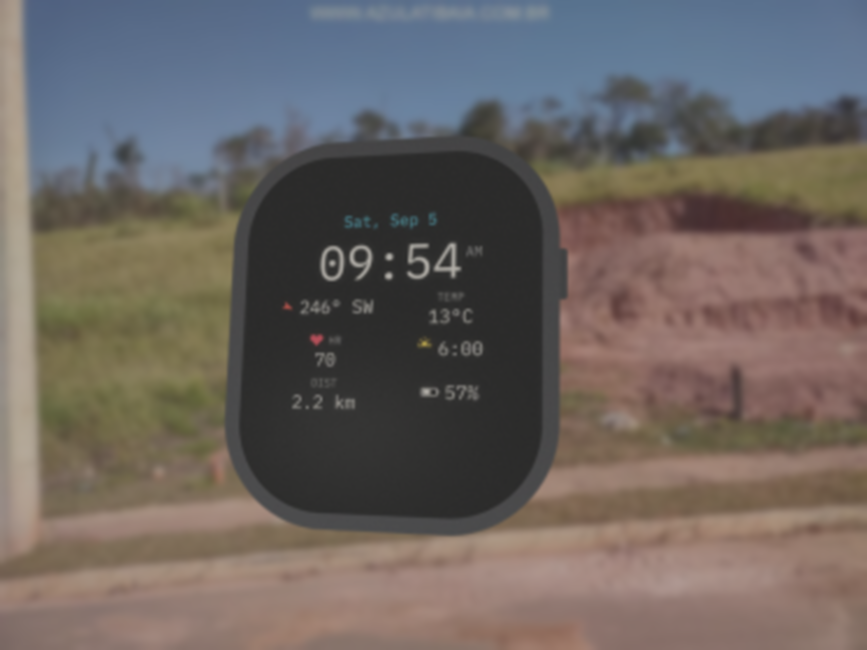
9:54
